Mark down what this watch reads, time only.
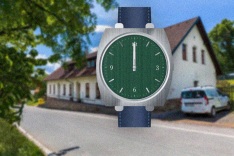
12:00
